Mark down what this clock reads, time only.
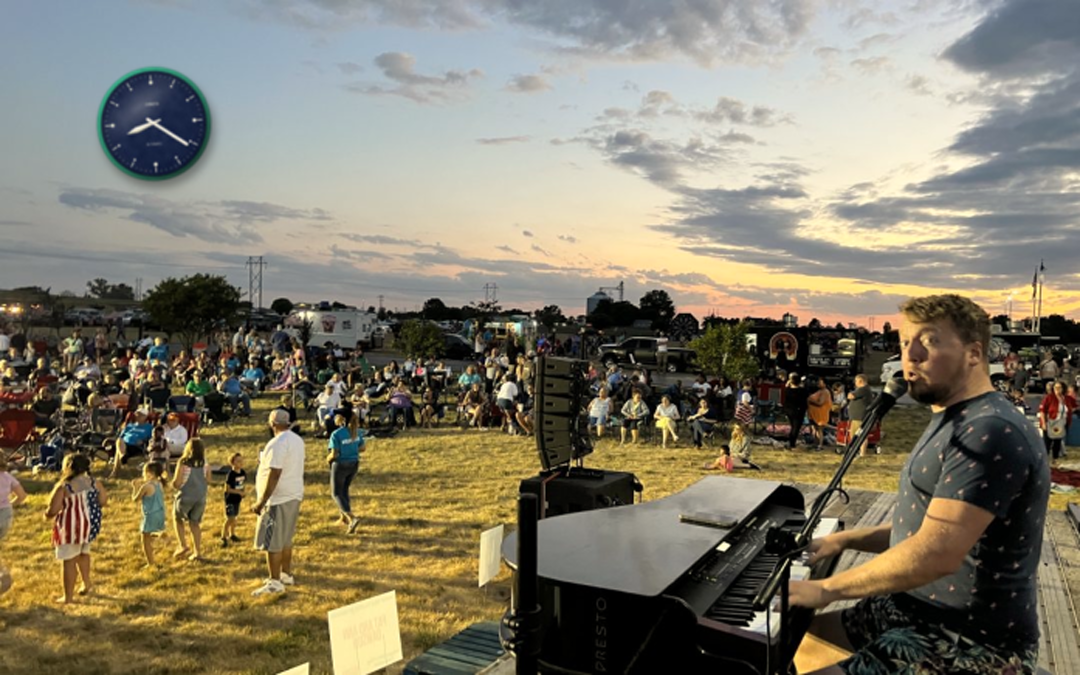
8:21
